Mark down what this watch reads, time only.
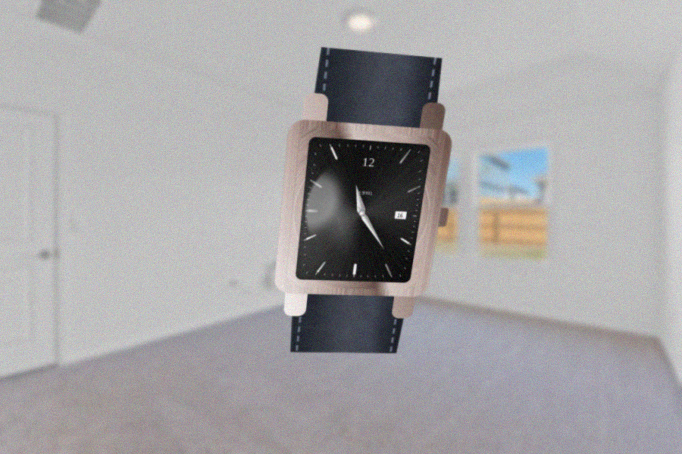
11:24
